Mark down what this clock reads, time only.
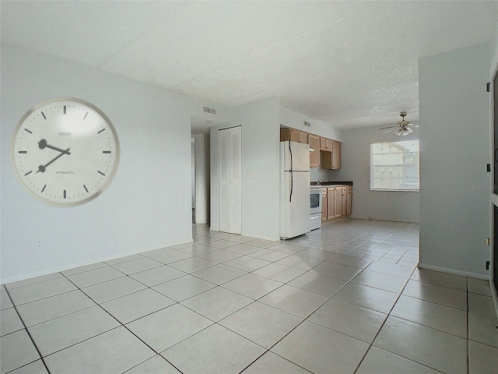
9:39
